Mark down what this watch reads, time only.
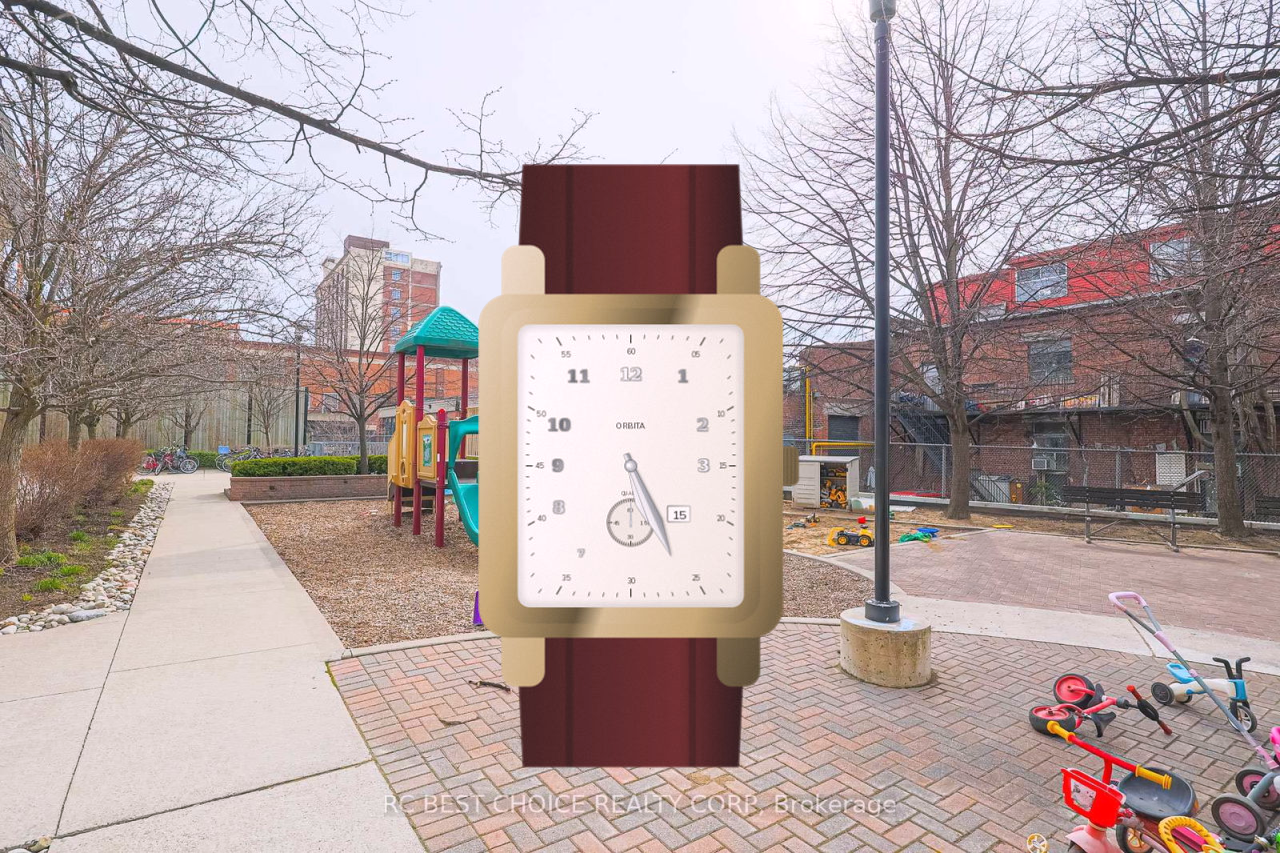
5:26
